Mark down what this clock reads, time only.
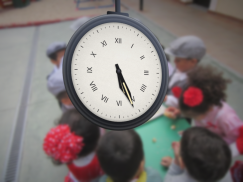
5:26
